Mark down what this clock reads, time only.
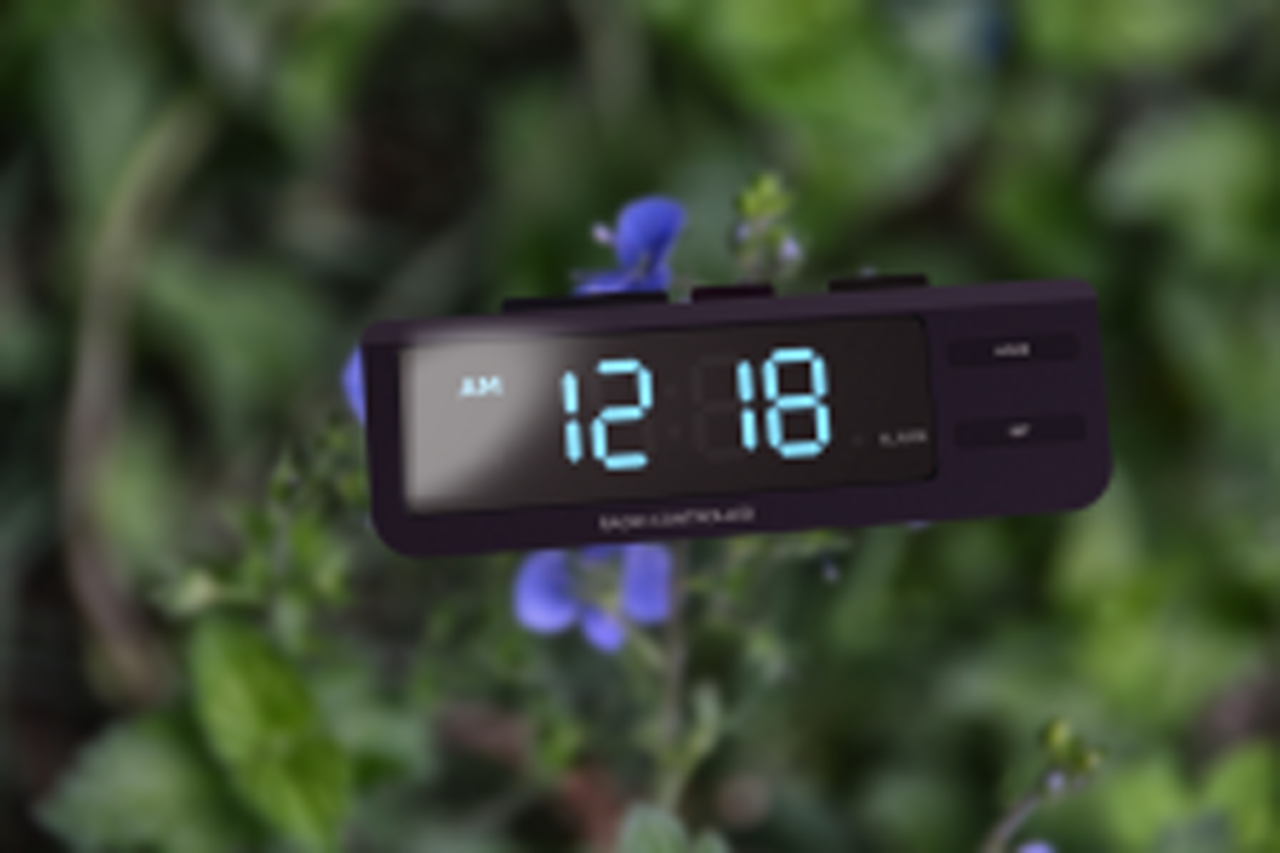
12:18
